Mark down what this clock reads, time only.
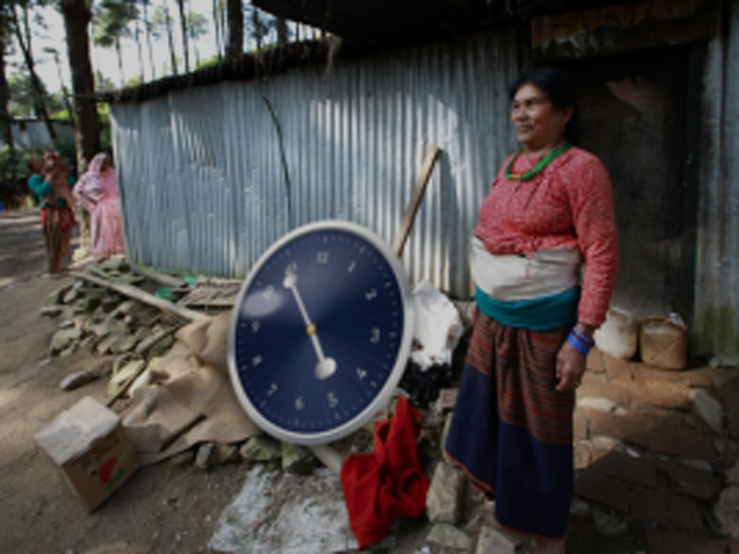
4:54
